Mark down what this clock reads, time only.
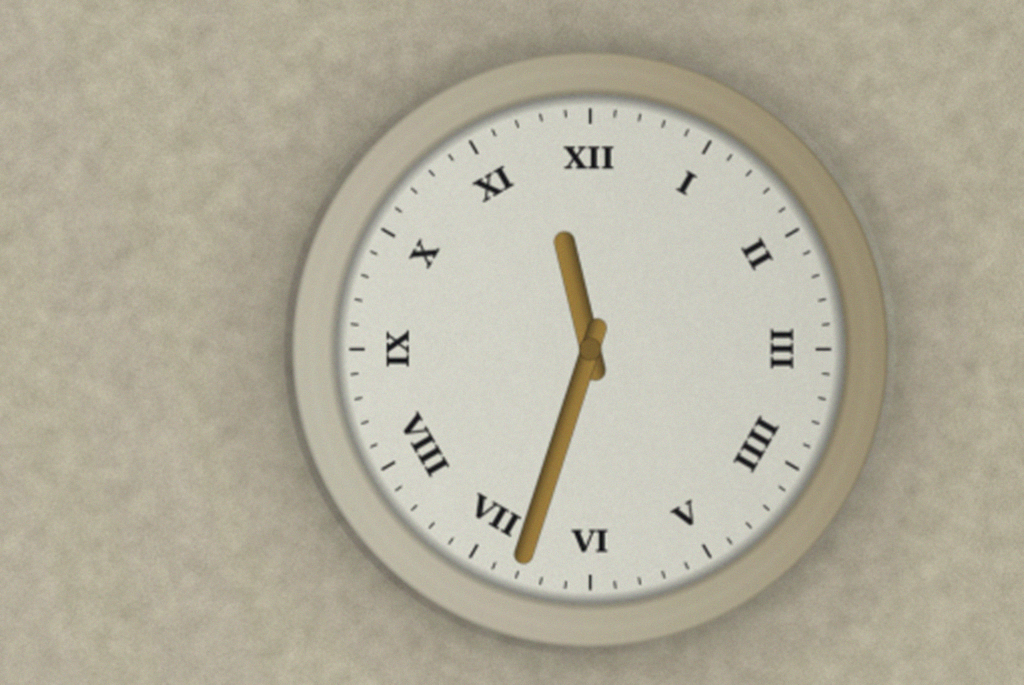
11:33
